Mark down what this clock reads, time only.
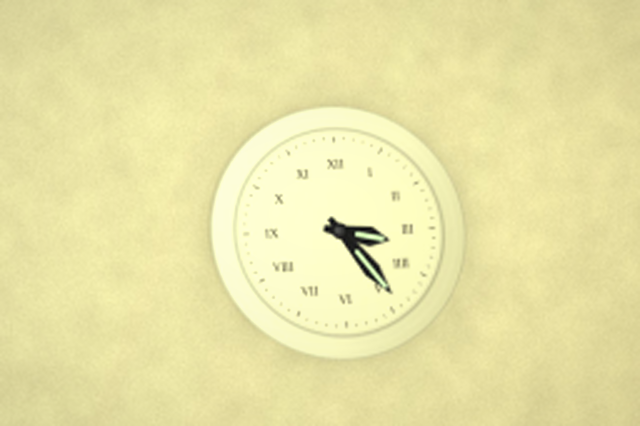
3:24
